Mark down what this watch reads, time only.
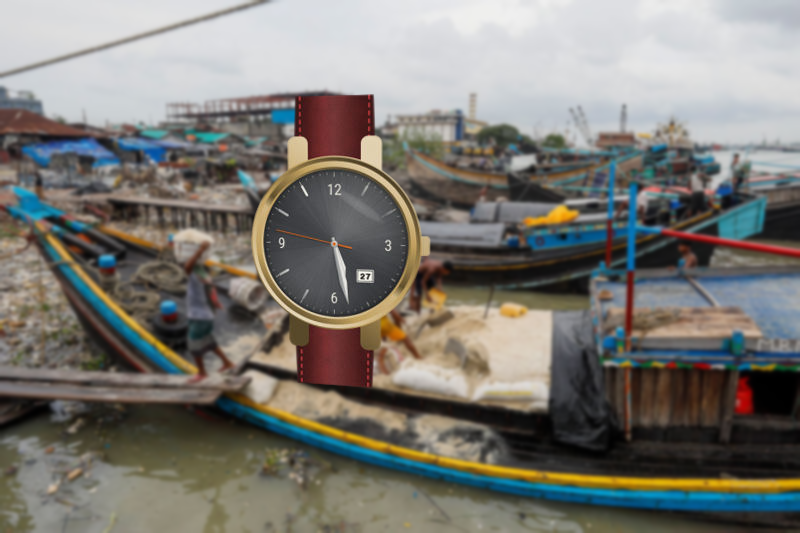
5:27:47
